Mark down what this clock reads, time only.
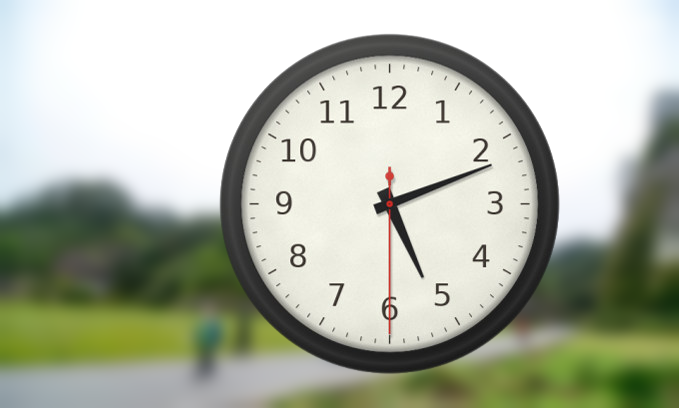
5:11:30
